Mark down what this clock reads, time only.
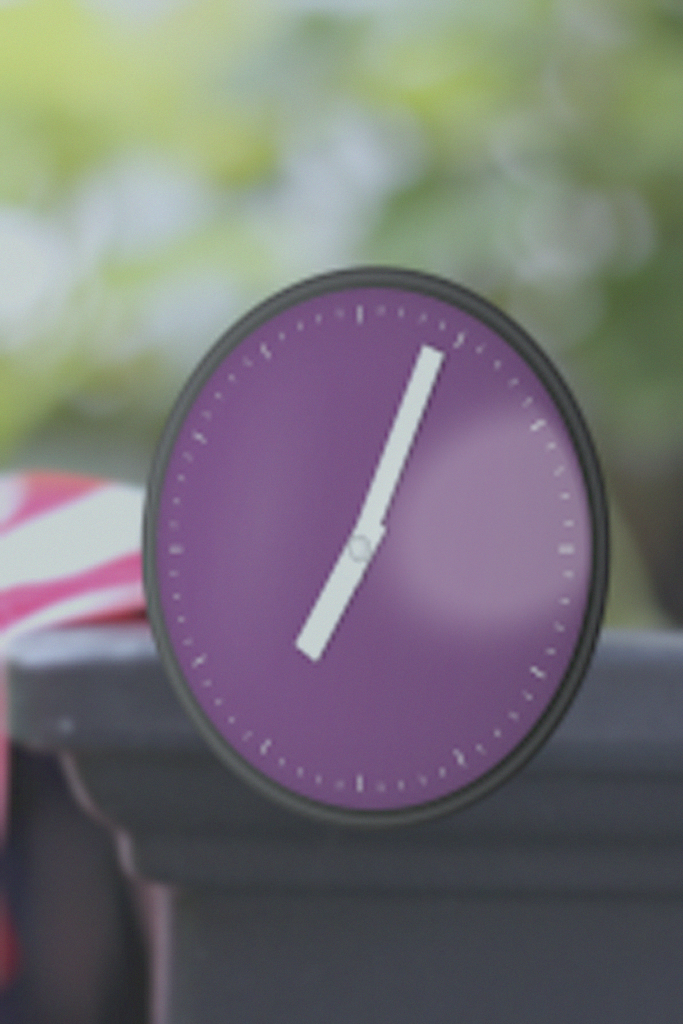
7:04
